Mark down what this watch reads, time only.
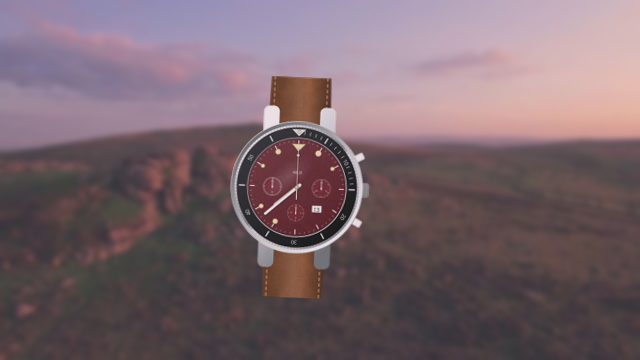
7:38
